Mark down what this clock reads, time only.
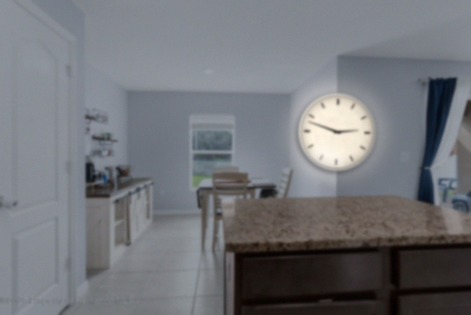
2:48
